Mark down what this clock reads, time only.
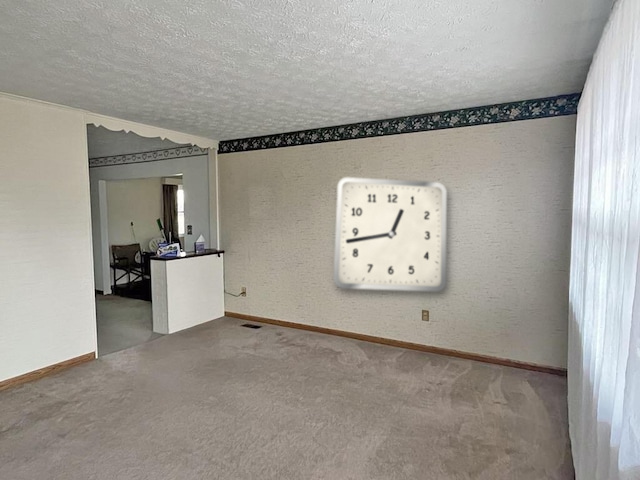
12:43
